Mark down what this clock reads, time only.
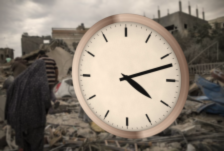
4:12
